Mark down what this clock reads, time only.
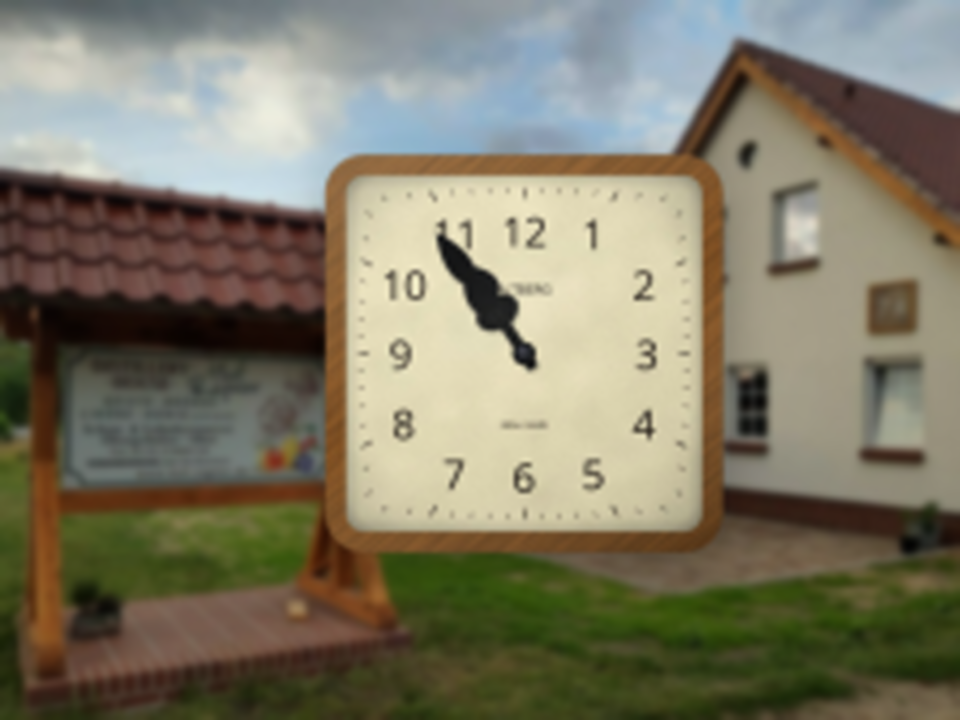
10:54
